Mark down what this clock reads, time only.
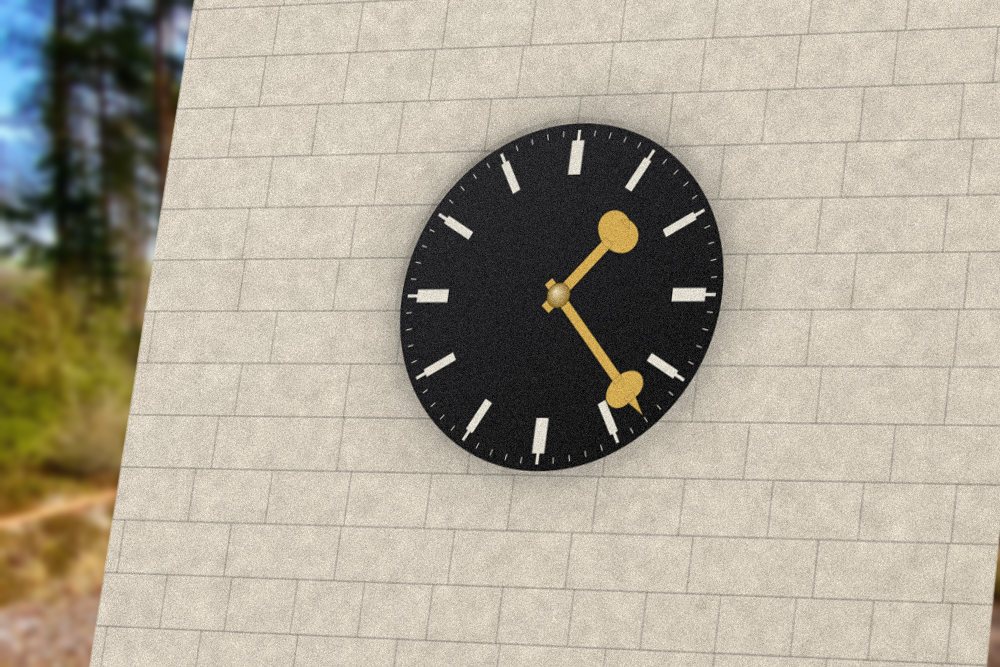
1:23
